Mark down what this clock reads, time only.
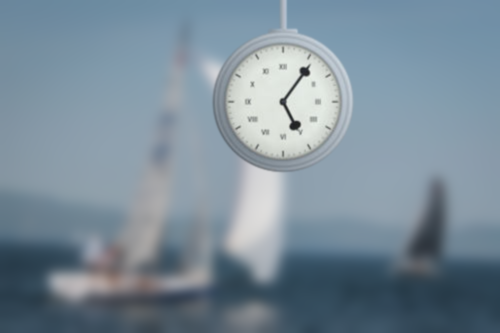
5:06
